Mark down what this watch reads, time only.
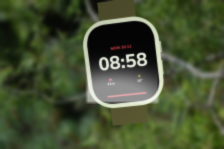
8:58
